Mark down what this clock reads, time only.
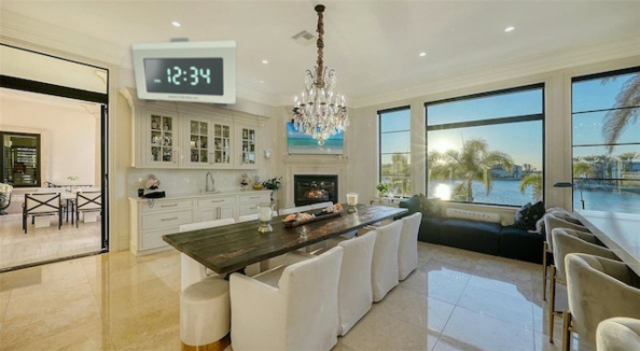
12:34
